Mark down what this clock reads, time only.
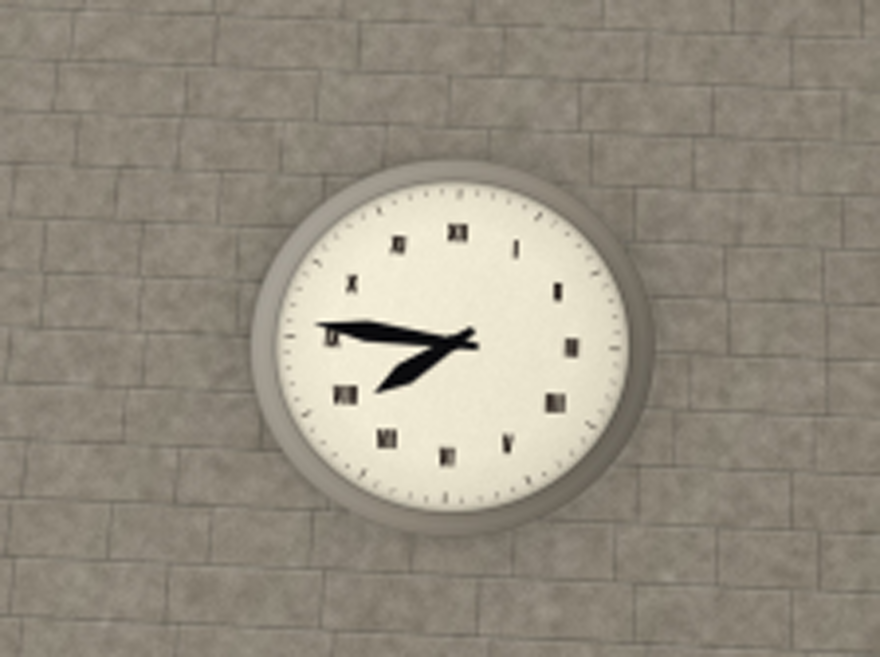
7:46
